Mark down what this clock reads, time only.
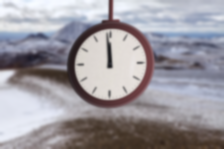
11:59
